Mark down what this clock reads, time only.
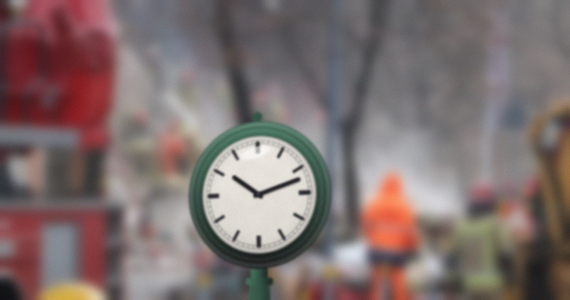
10:12
